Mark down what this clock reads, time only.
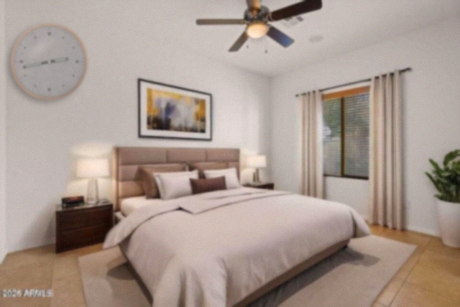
2:43
